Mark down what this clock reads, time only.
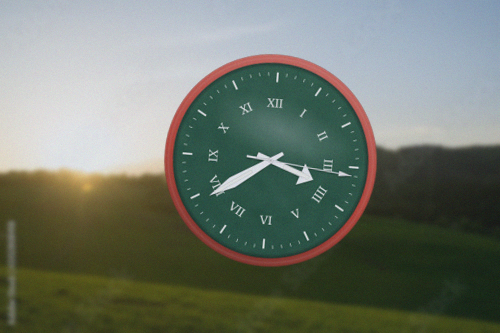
3:39:16
